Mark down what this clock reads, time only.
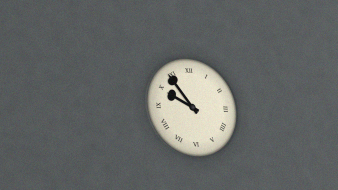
9:54
